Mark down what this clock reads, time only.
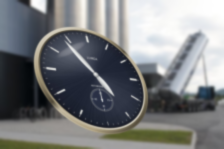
4:54
